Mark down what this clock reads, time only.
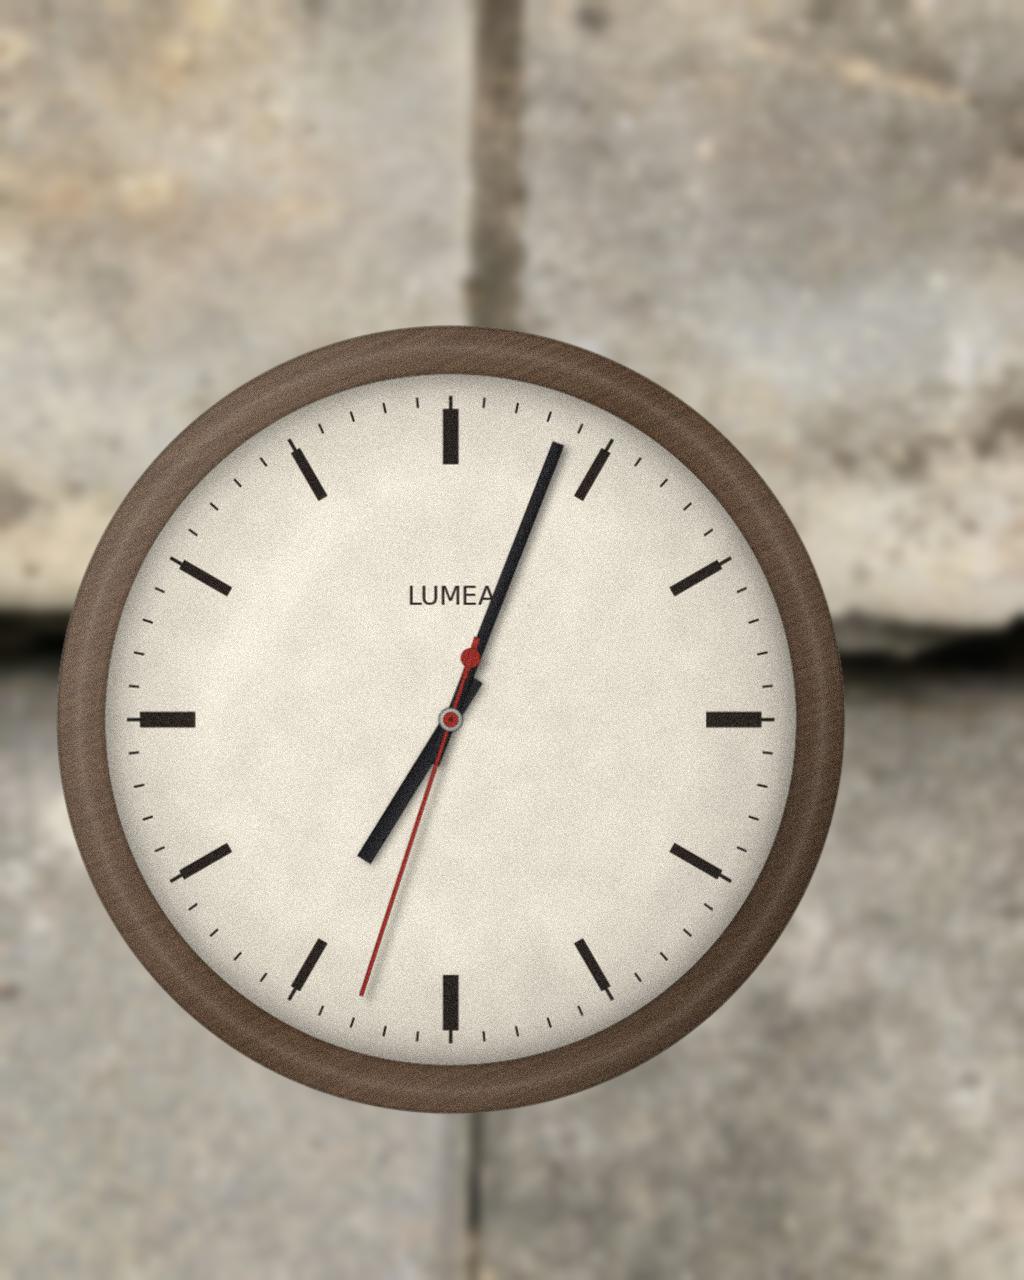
7:03:33
